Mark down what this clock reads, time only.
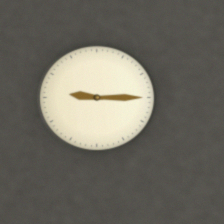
9:15
